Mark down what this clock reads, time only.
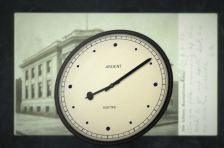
8:09
